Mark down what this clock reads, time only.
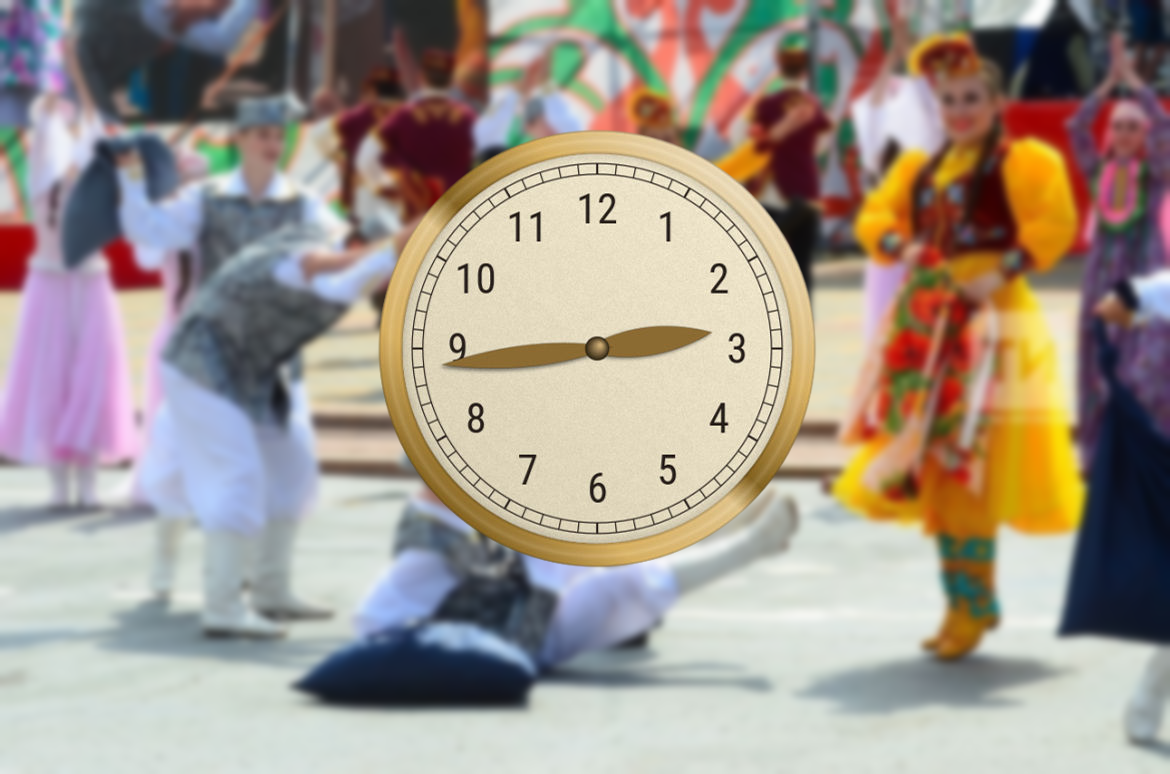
2:44
